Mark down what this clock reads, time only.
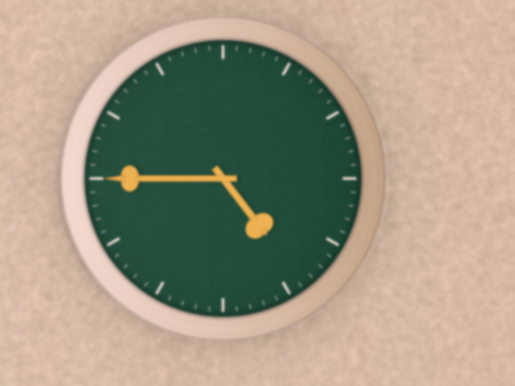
4:45
